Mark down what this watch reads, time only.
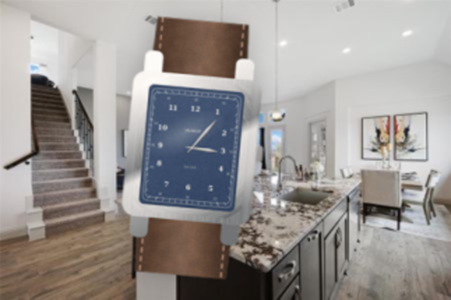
3:06
